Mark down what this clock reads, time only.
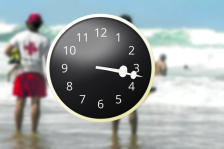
3:17
